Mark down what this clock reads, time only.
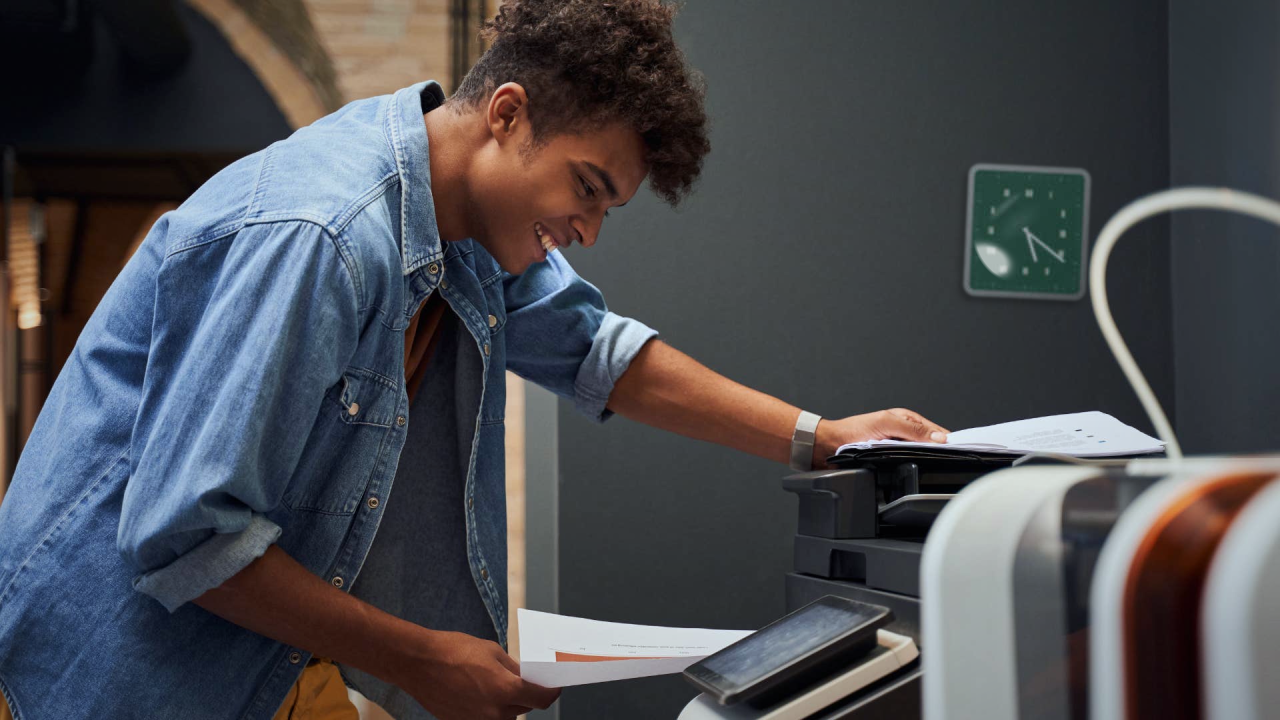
5:21
